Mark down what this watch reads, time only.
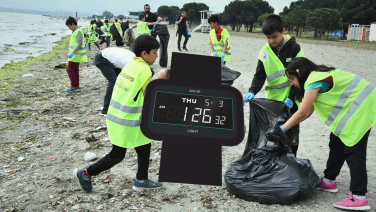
1:26:32
